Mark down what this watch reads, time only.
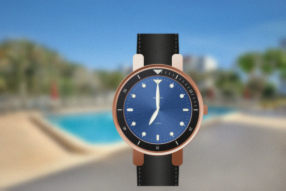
7:00
